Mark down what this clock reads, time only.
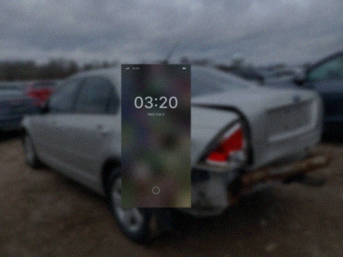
3:20
